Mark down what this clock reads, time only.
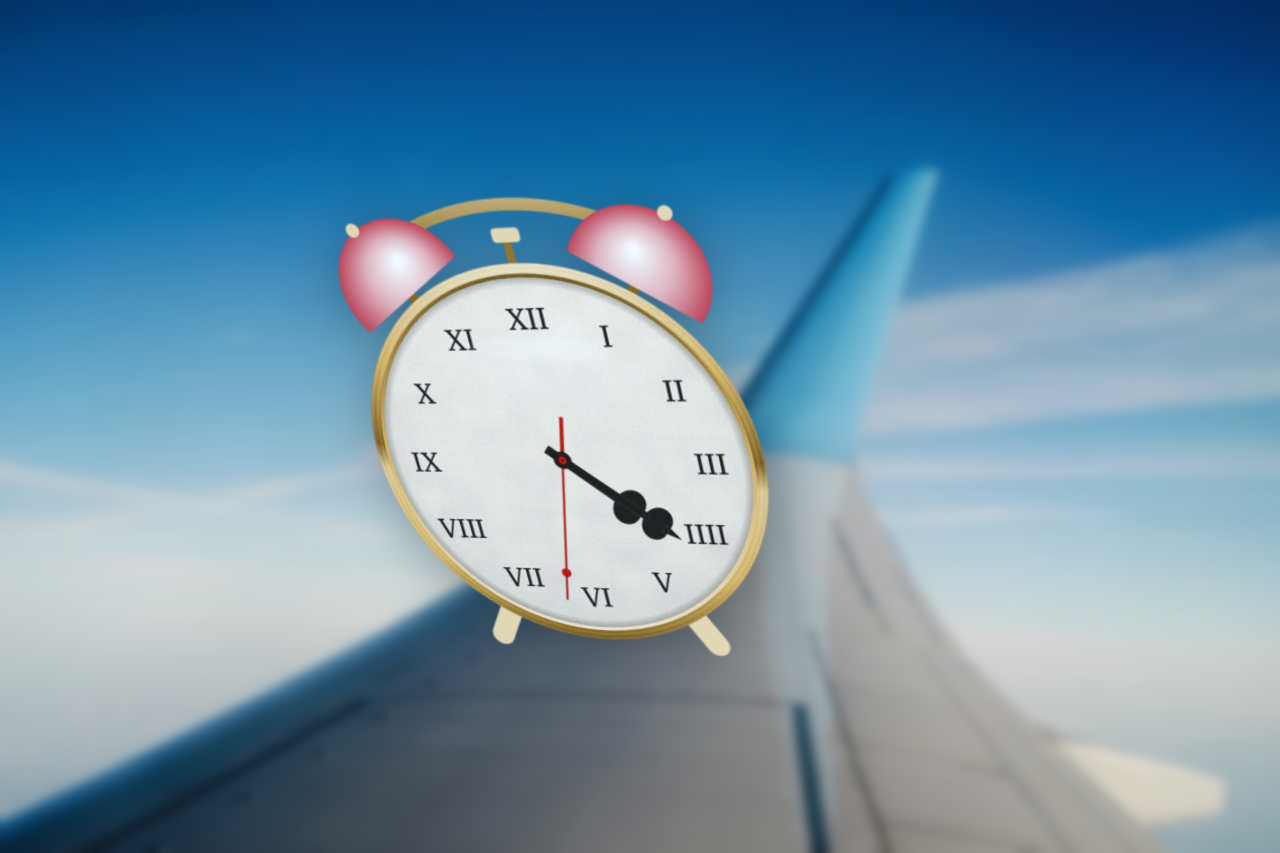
4:21:32
